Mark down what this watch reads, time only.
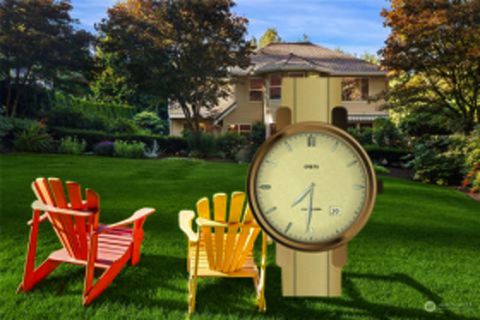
7:31
